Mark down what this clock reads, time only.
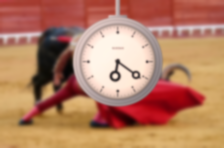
6:21
